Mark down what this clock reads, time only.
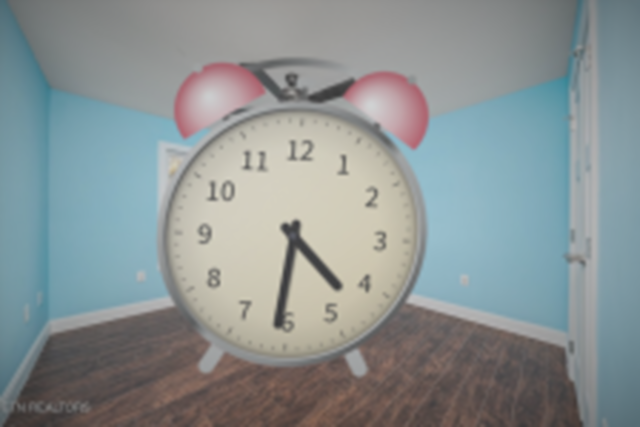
4:31
